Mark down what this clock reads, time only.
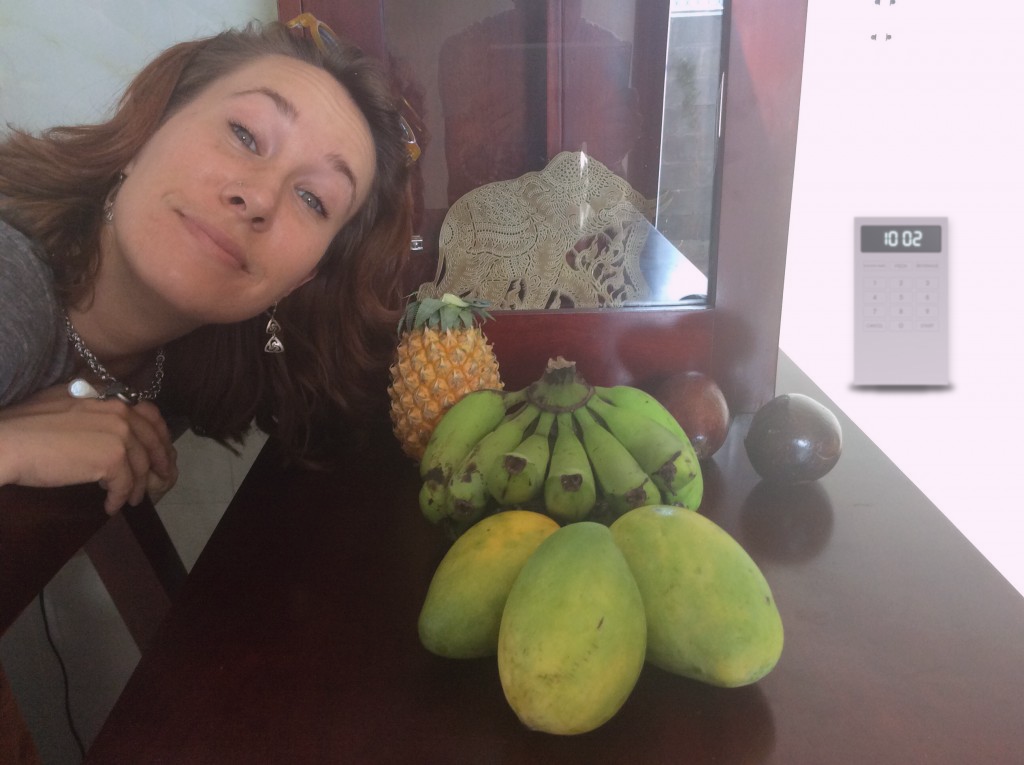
10:02
